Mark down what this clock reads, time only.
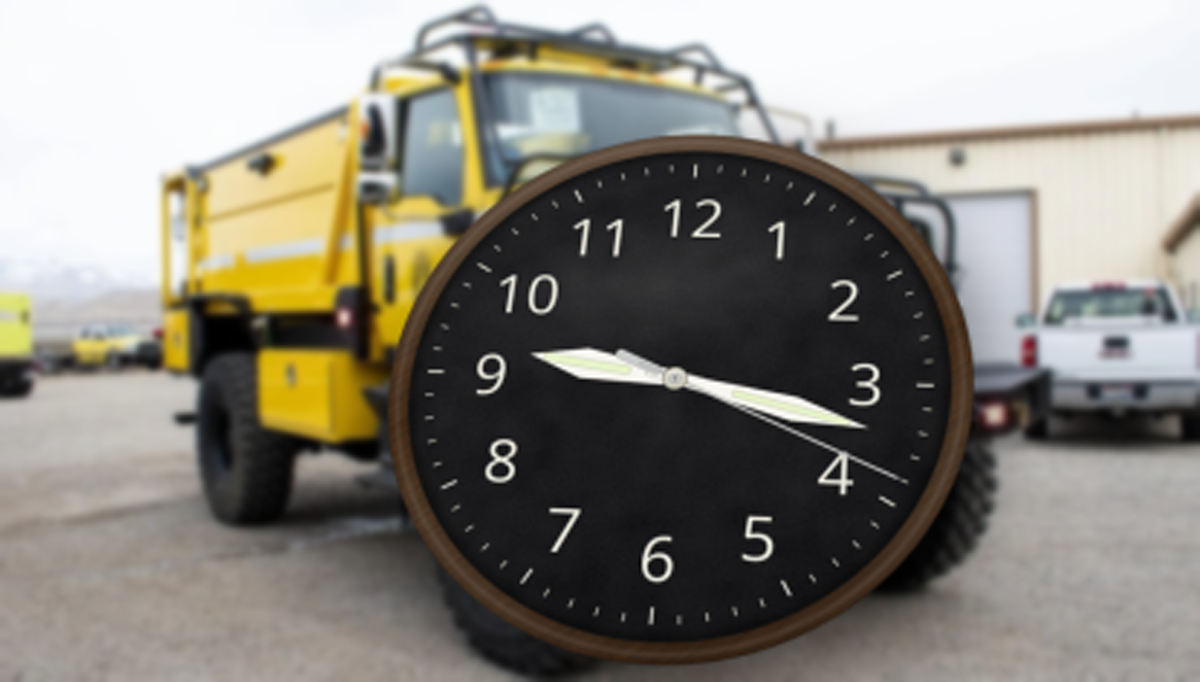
9:17:19
